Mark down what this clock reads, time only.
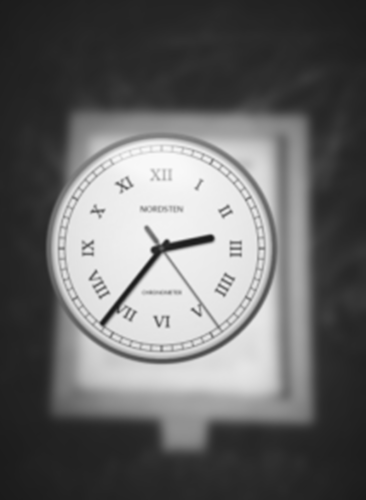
2:36:24
